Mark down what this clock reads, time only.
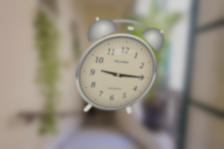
9:15
